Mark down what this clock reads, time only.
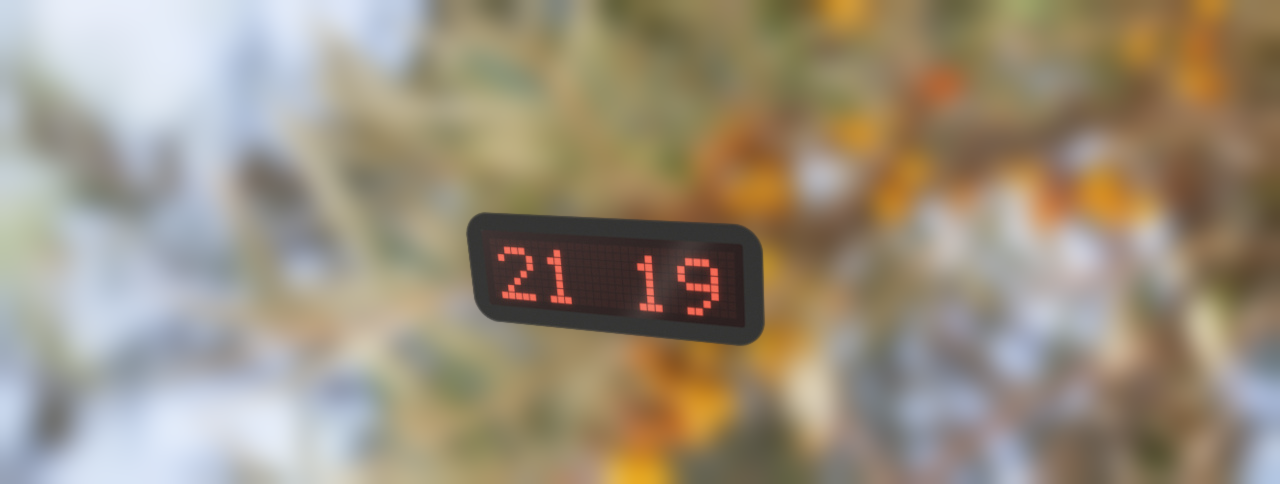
21:19
